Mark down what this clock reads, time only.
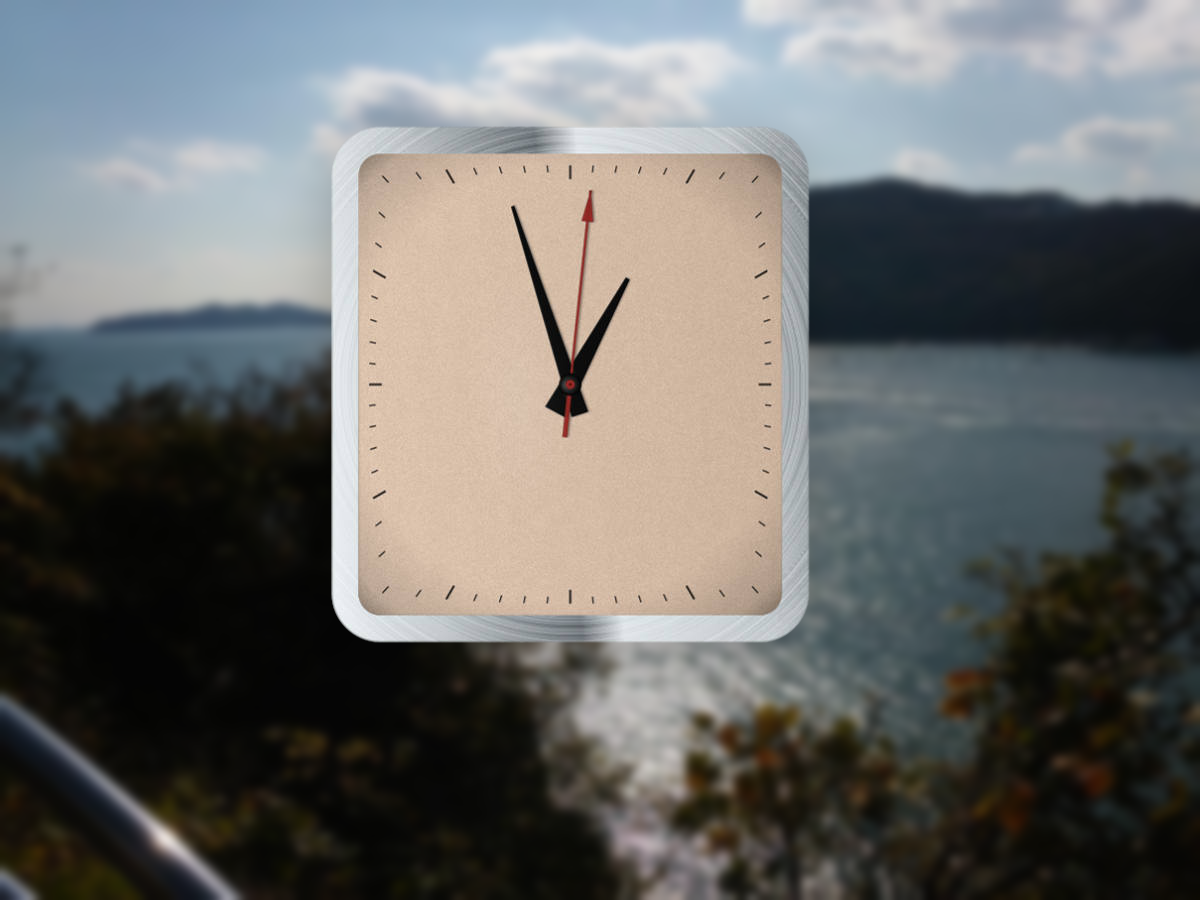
12:57:01
